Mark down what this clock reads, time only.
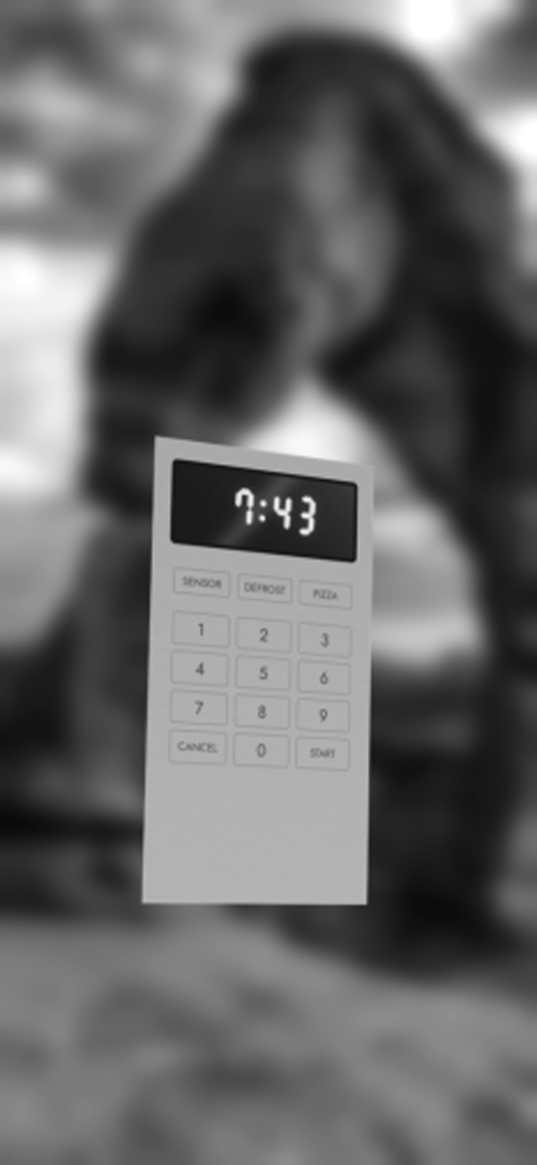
7:43
